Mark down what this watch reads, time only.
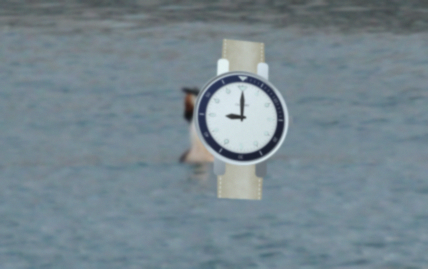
9:00
